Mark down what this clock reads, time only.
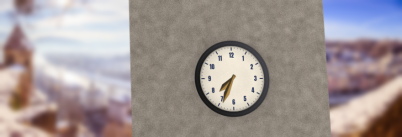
7:34
